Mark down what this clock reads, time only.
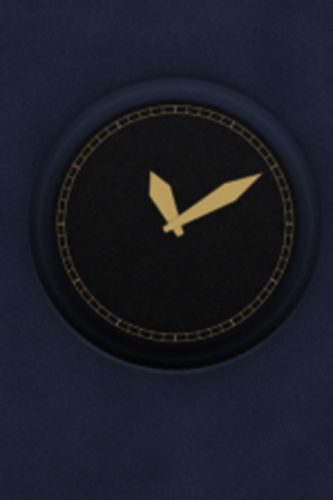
11:10
